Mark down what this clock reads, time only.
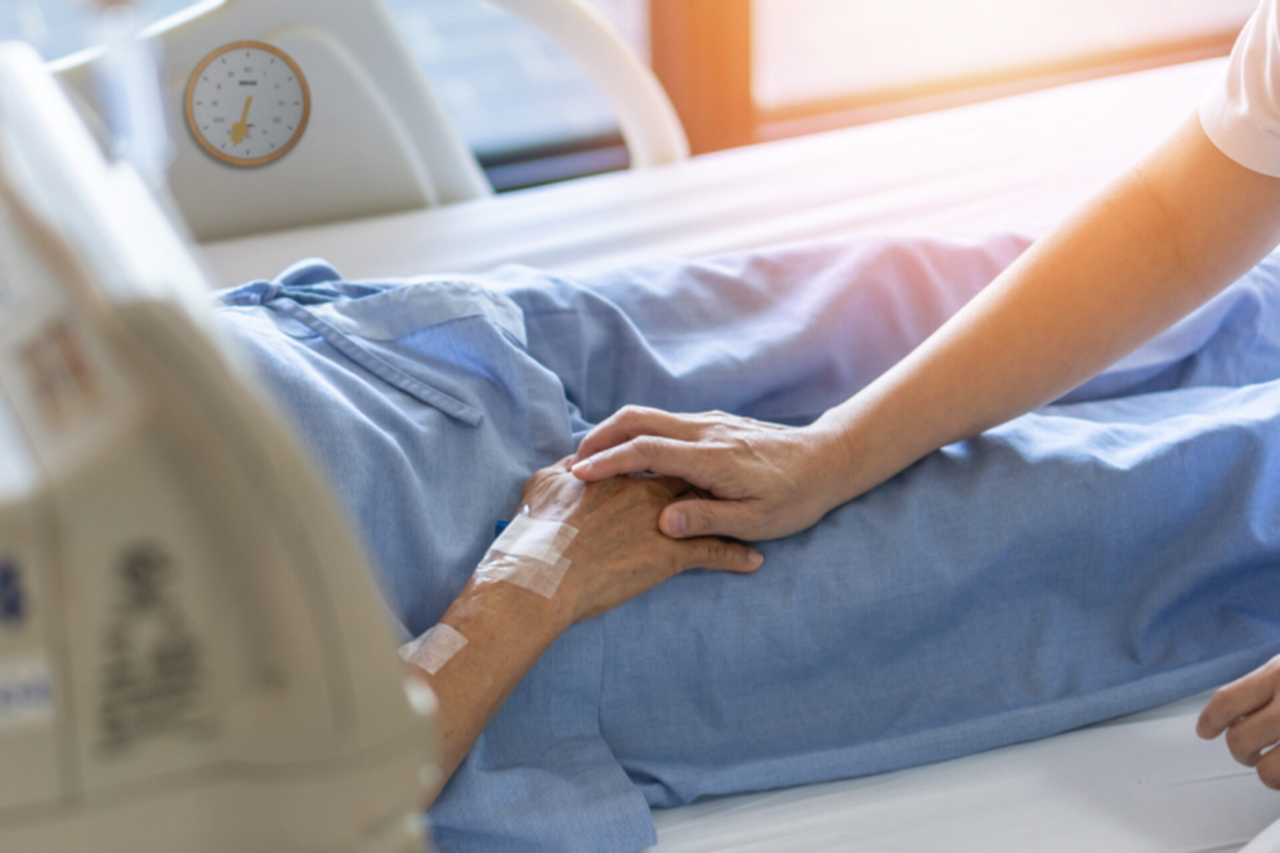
6:33
